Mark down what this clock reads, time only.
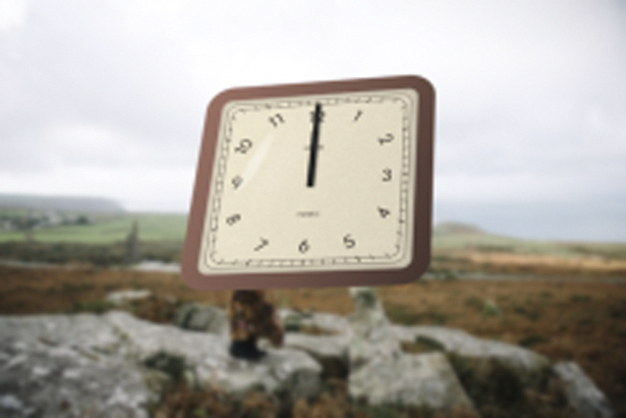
12:00
